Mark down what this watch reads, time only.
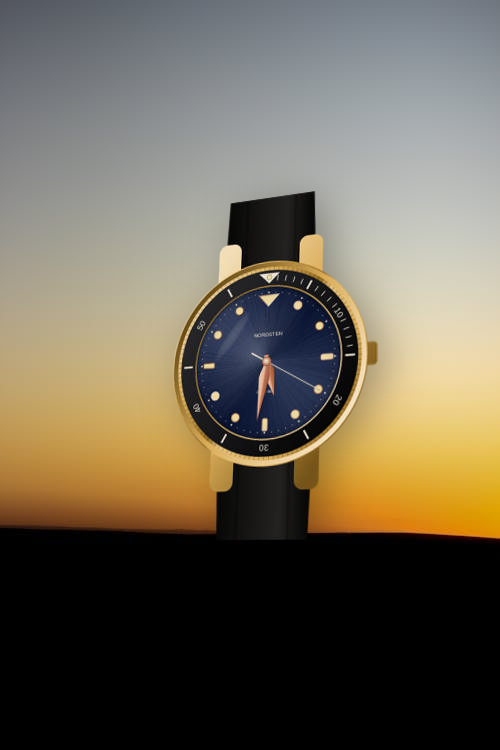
5:31:20
